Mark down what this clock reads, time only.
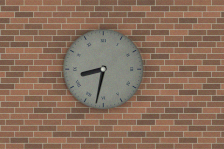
8:32
